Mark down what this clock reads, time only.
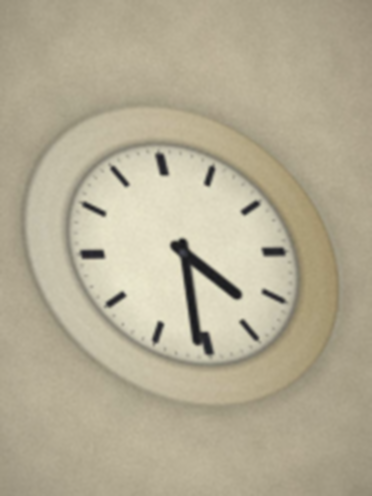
4:31
